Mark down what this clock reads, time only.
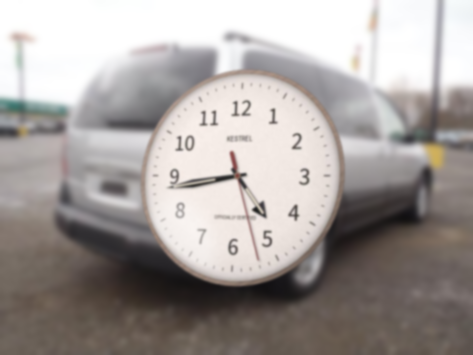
4:43:27
